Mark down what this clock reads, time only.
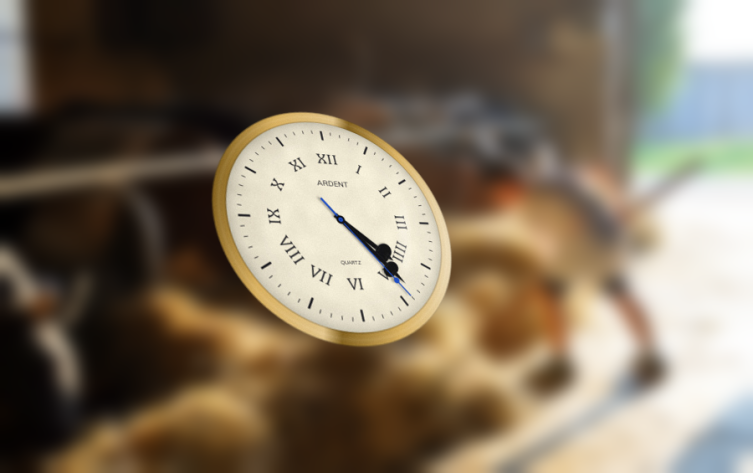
4:23:24
